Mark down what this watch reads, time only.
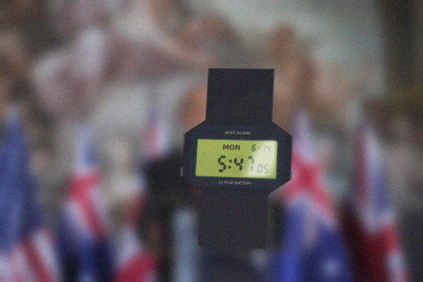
5:47:05
